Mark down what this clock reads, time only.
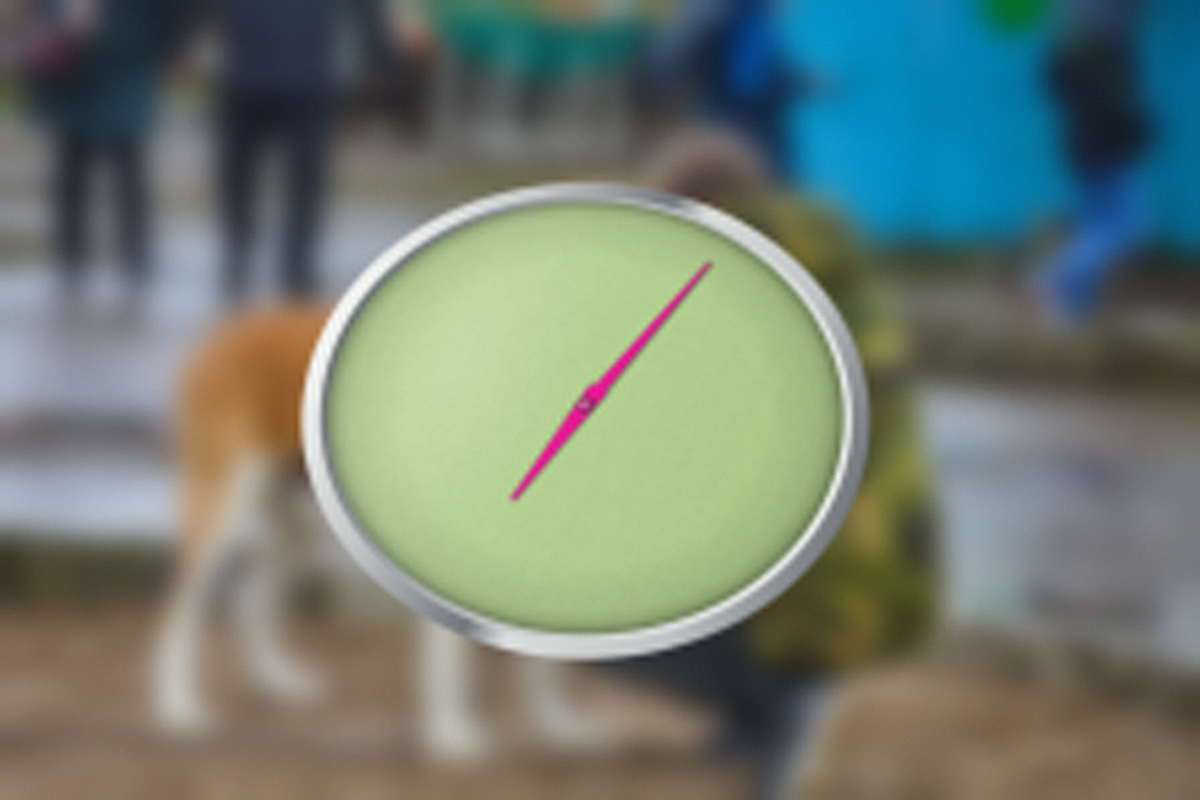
7:06
